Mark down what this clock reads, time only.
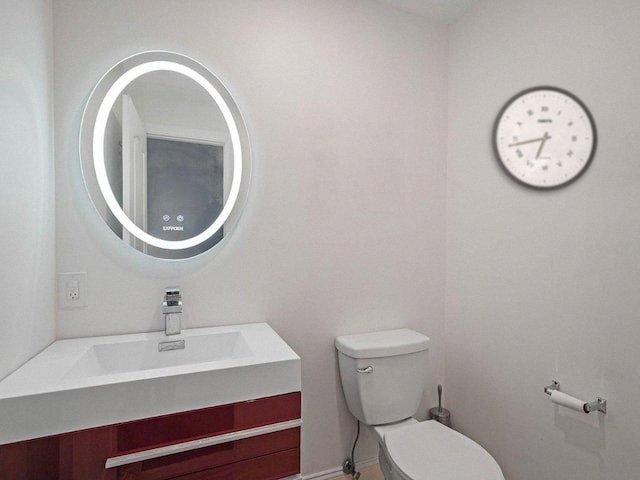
6:43
